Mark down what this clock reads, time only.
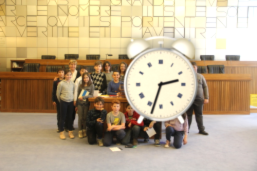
2:33
